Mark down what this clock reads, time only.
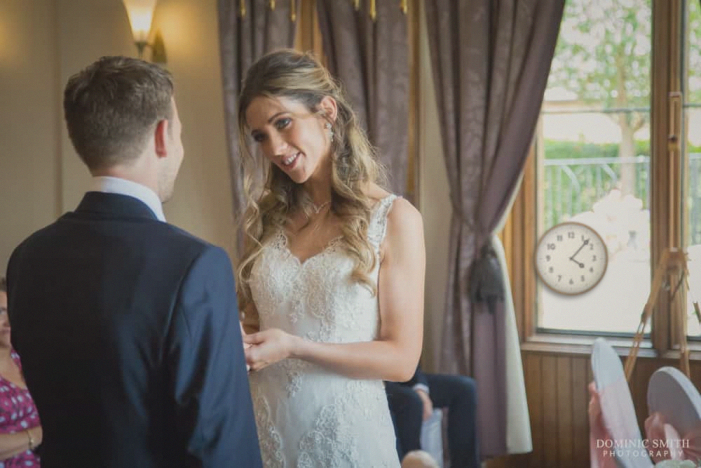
4:07
